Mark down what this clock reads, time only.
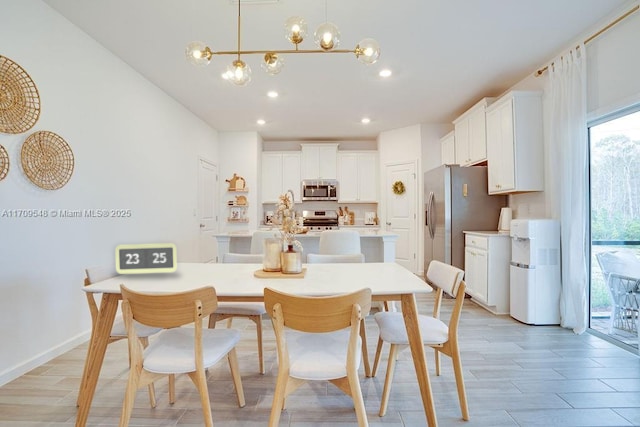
23:25
